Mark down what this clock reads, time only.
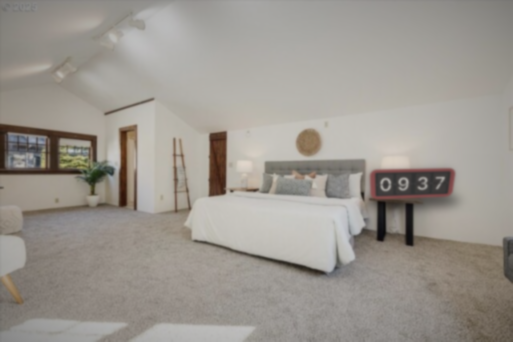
9:37
